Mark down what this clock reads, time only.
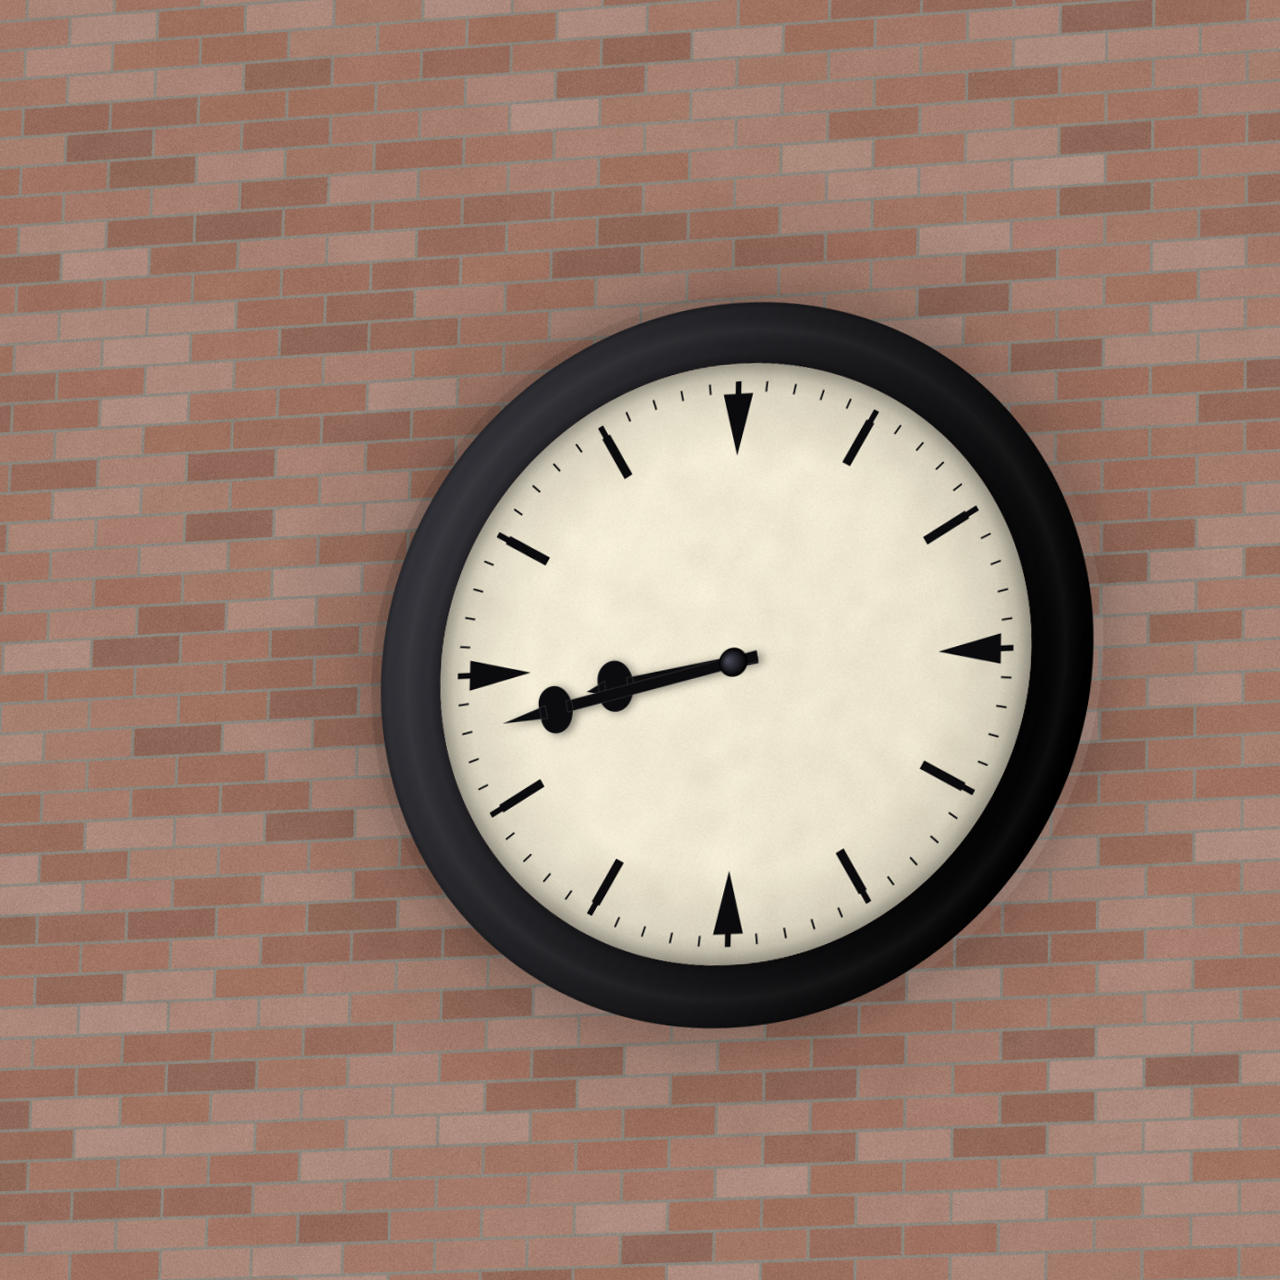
8:43
